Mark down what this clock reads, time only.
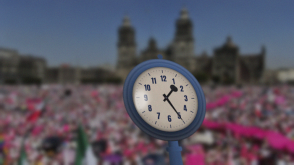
1:25
